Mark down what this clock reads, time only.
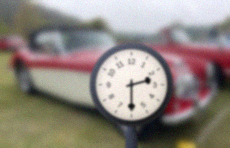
2:30
